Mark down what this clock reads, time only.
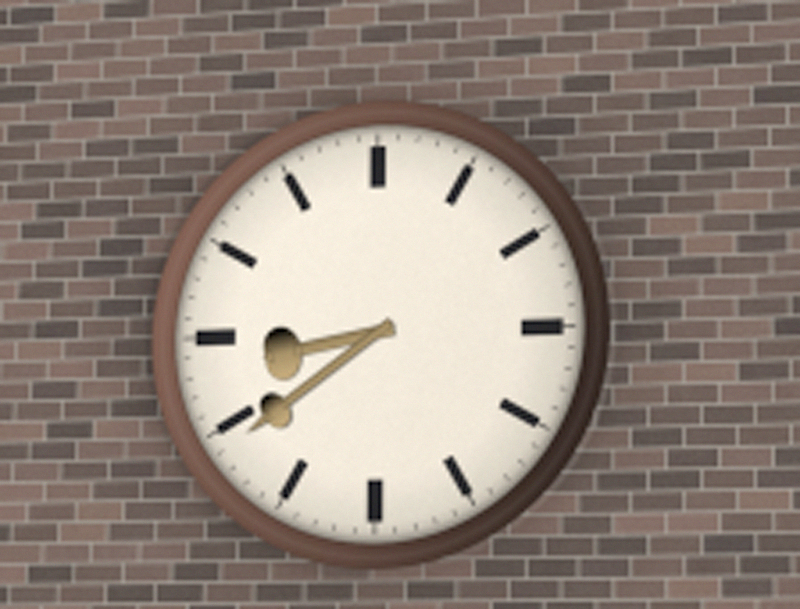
8:39
